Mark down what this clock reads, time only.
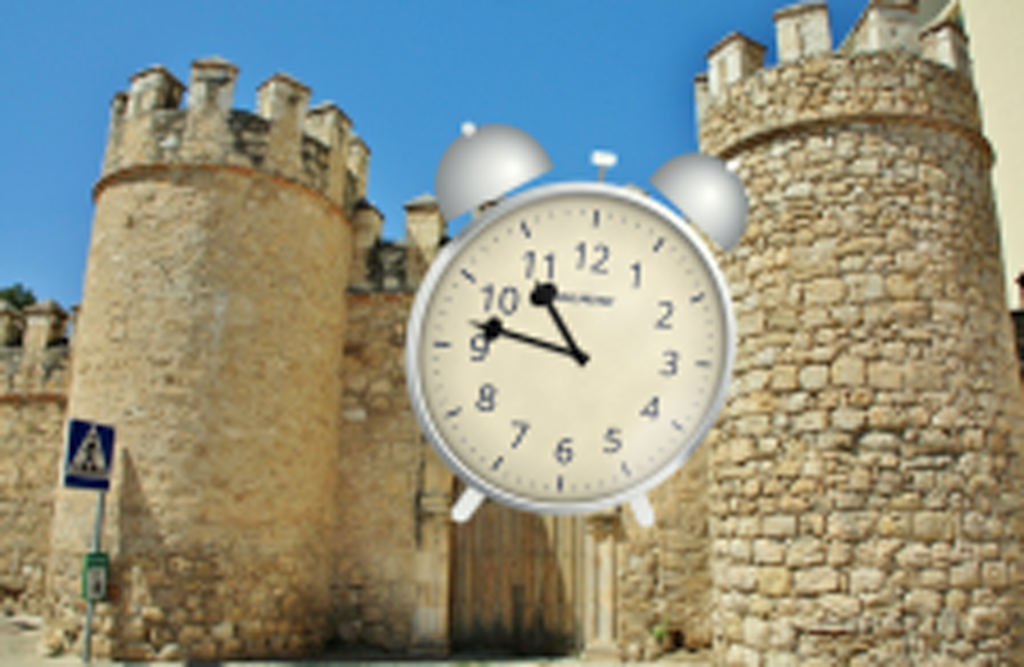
10:47
